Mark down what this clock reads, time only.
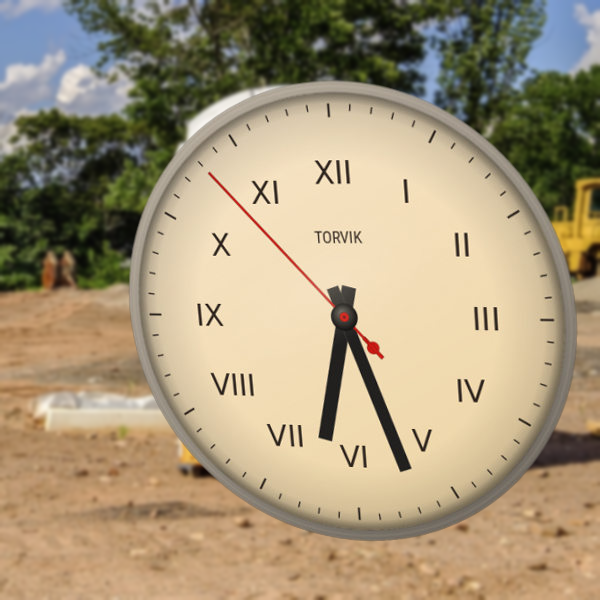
6:26:53
